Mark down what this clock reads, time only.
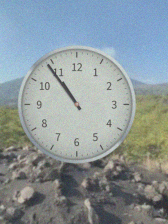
10:54
